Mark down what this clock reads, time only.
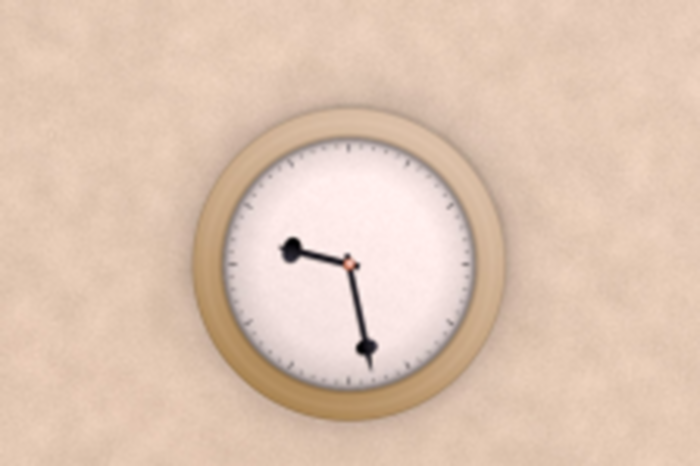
9:28
